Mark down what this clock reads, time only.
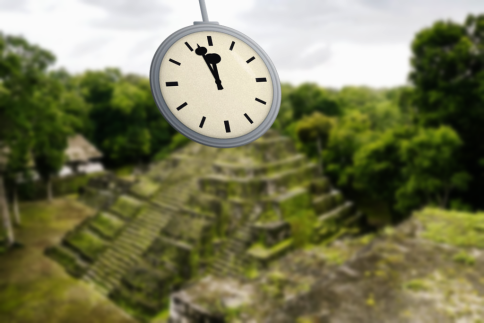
11:57
